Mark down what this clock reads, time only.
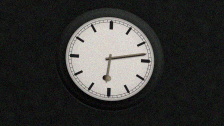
6:13
